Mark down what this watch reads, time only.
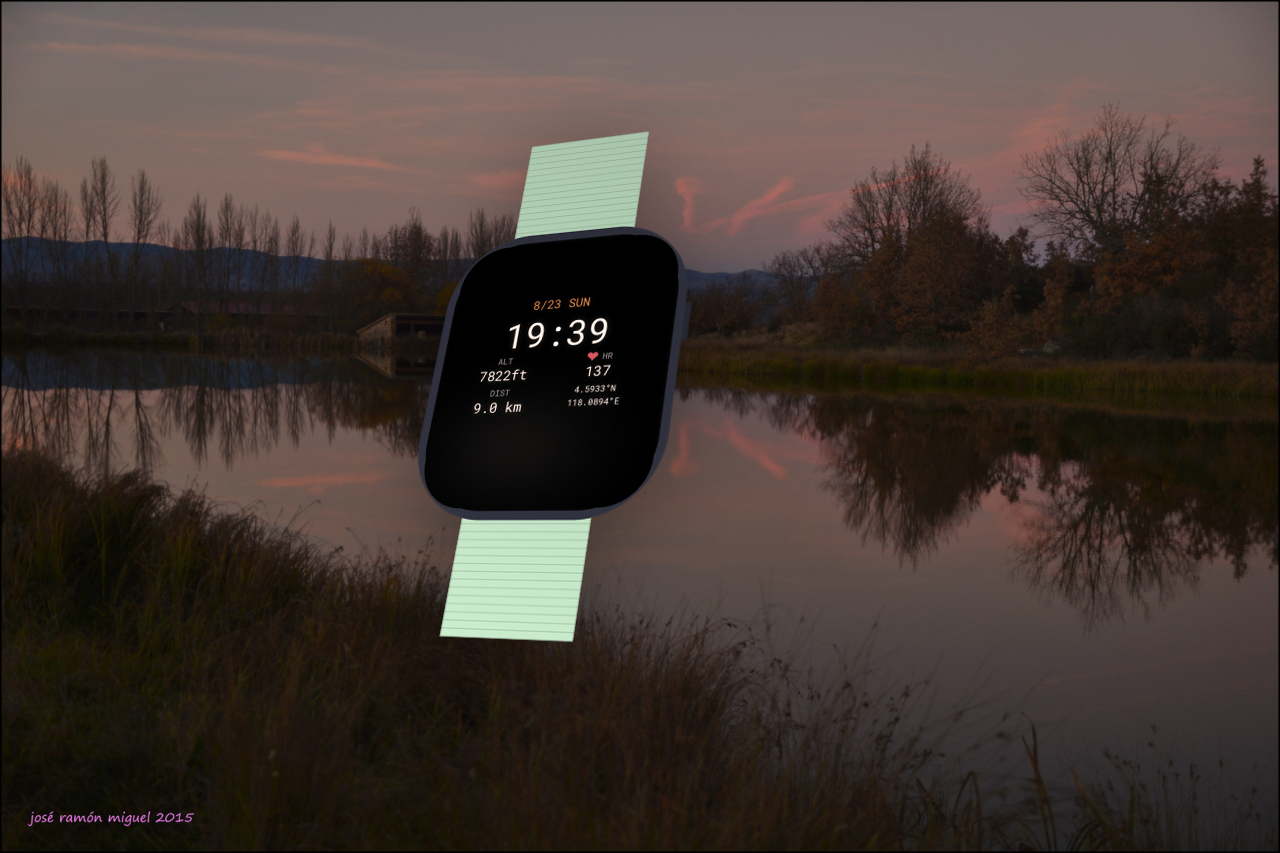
19:39
